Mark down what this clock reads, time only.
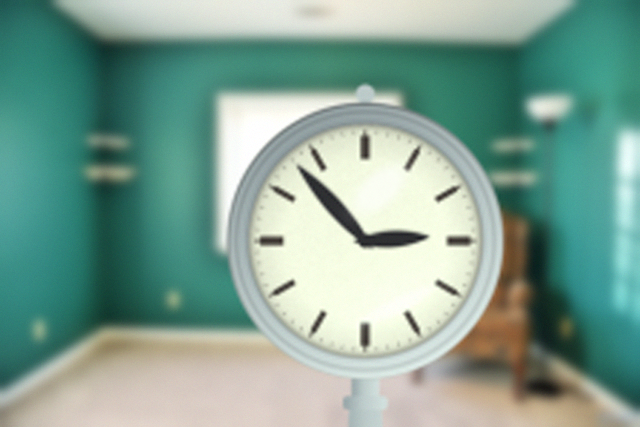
2:53
